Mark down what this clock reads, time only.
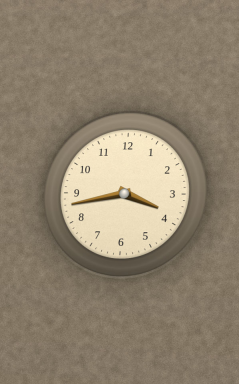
3:43
